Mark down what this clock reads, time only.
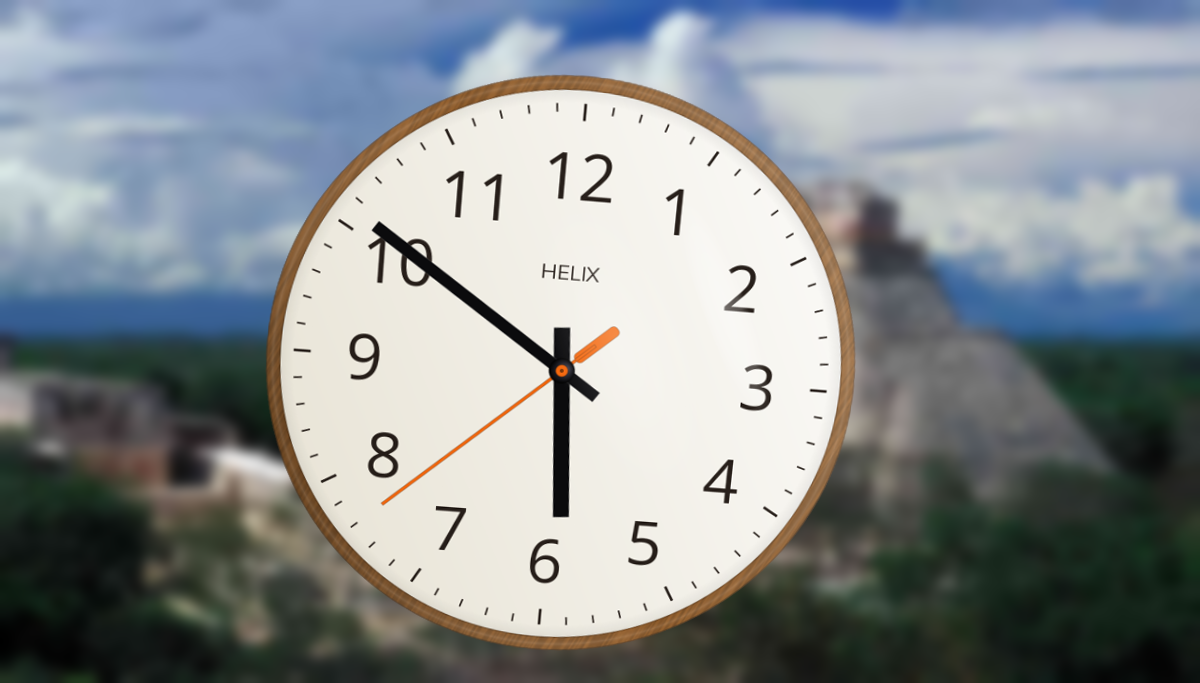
5:50:38
